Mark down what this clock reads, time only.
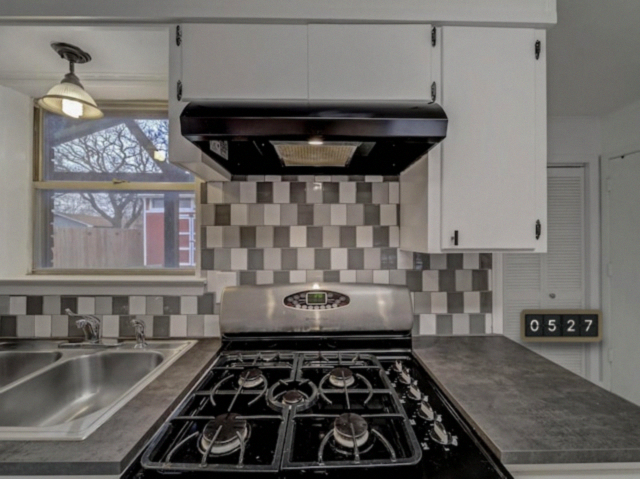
5:27
